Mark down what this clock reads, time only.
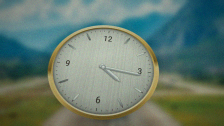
4:16
